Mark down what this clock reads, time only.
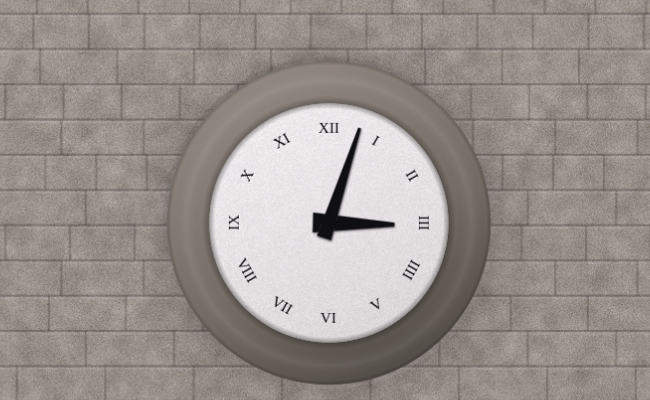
3:03
